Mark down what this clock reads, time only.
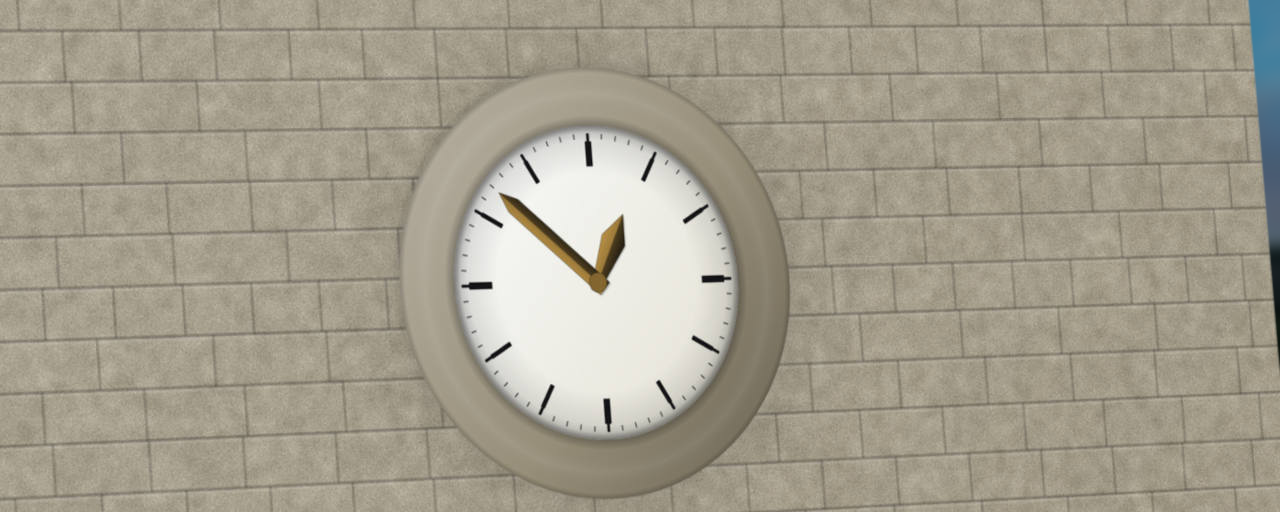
12:52
